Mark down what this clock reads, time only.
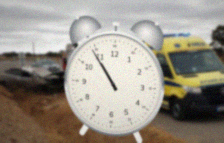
10:54
